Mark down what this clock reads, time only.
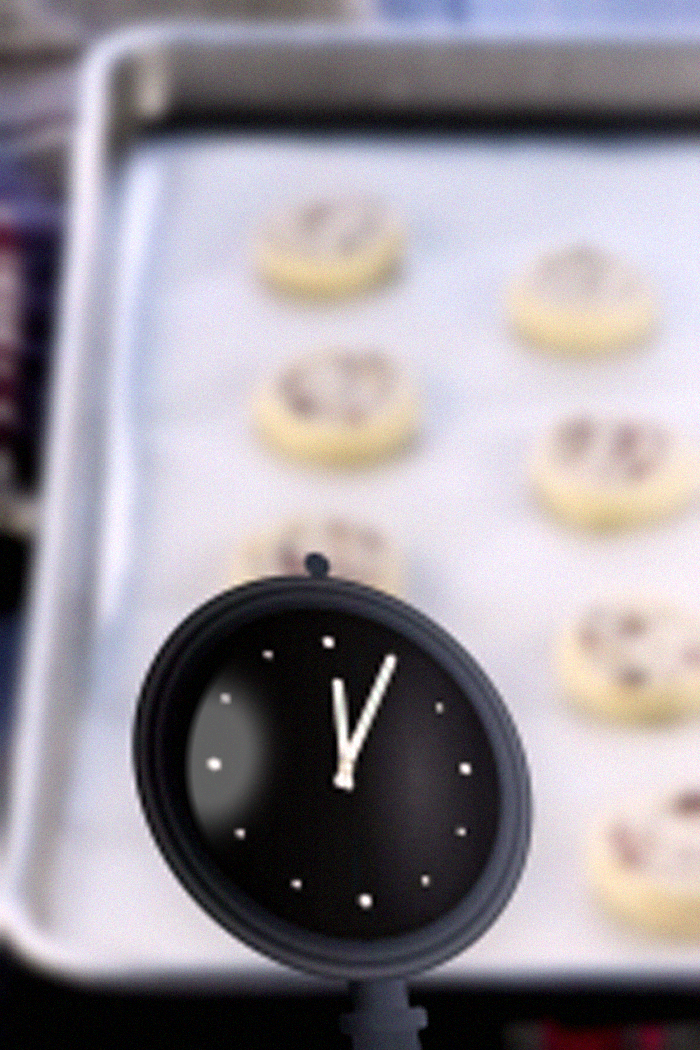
12:05
